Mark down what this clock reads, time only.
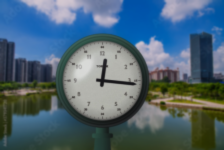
12:16
